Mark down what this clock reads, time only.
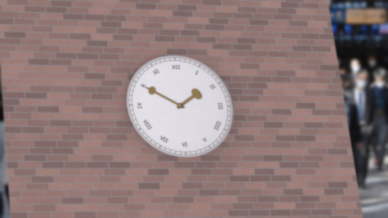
1:50
